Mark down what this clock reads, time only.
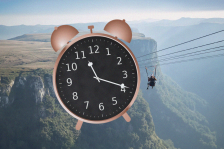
11:19
